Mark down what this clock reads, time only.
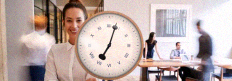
7:03
